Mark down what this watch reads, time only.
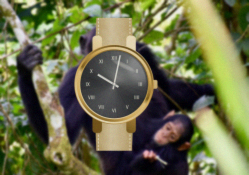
10:02
